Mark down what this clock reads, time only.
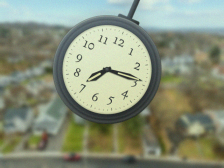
7:14
